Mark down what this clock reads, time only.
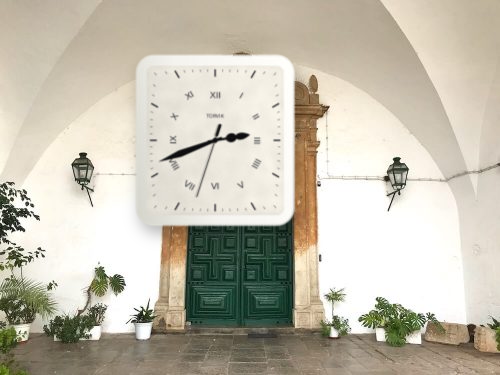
2:41:33
